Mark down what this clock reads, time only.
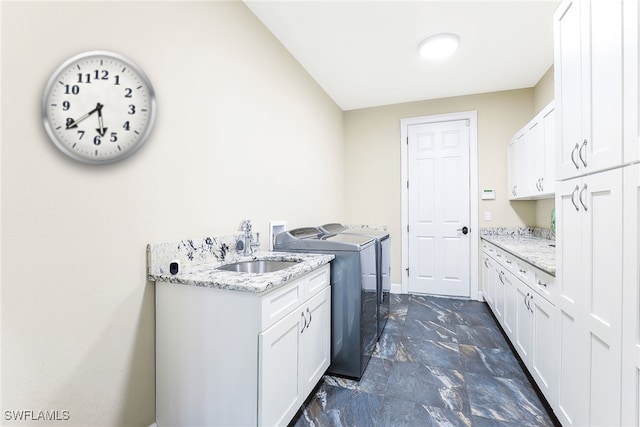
5:39
